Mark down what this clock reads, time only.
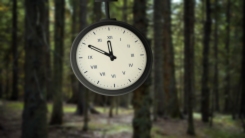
11:50
